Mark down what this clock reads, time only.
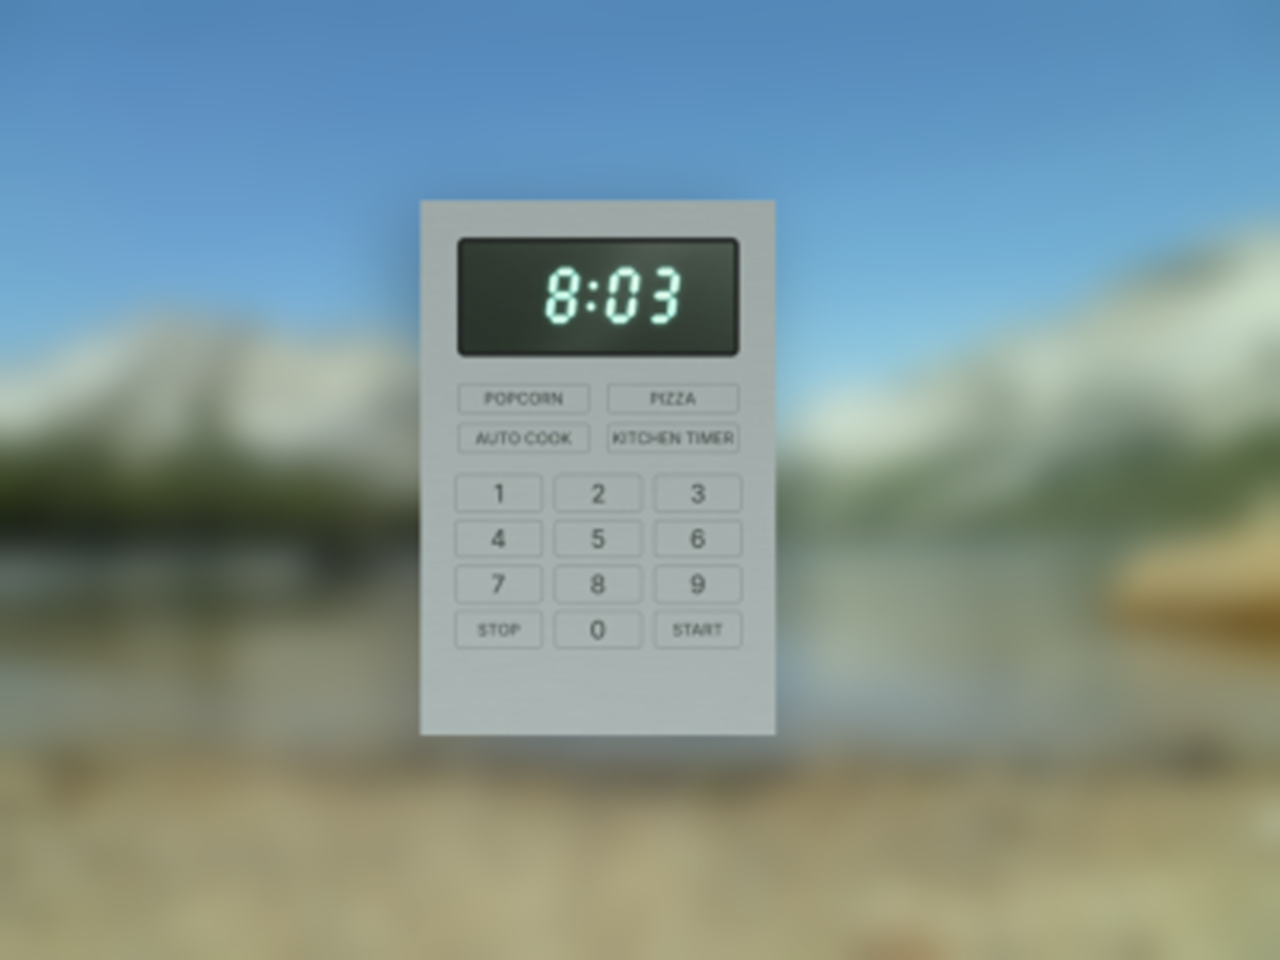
8:03
